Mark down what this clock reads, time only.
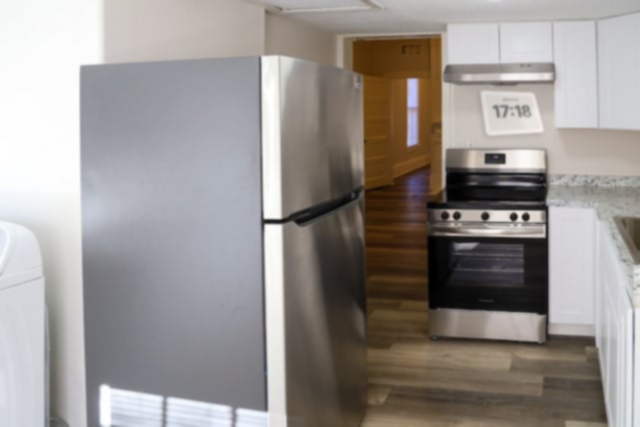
17:18
